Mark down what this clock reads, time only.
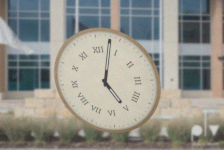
5:03
